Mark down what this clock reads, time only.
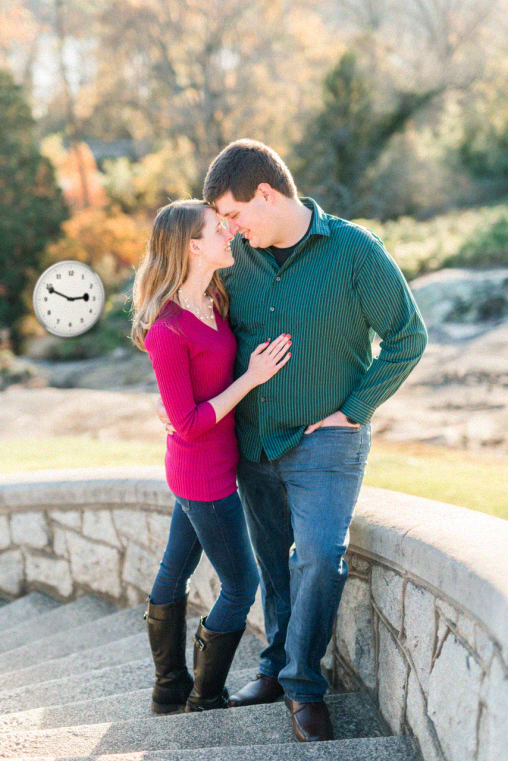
2:49
